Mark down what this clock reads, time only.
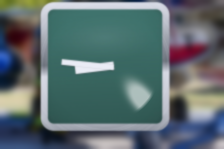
8:46
